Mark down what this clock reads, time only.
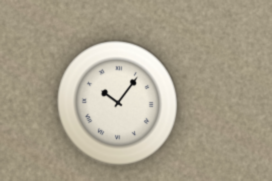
10:06
